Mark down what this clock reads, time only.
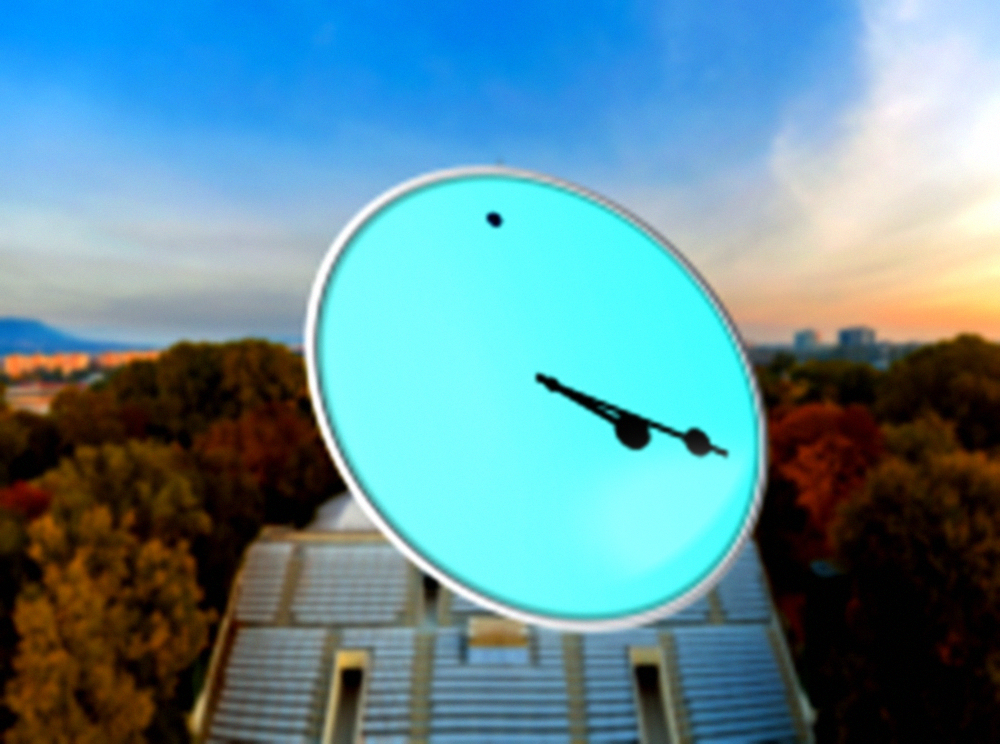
4:20
